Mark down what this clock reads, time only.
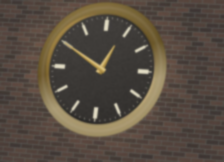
12:50
